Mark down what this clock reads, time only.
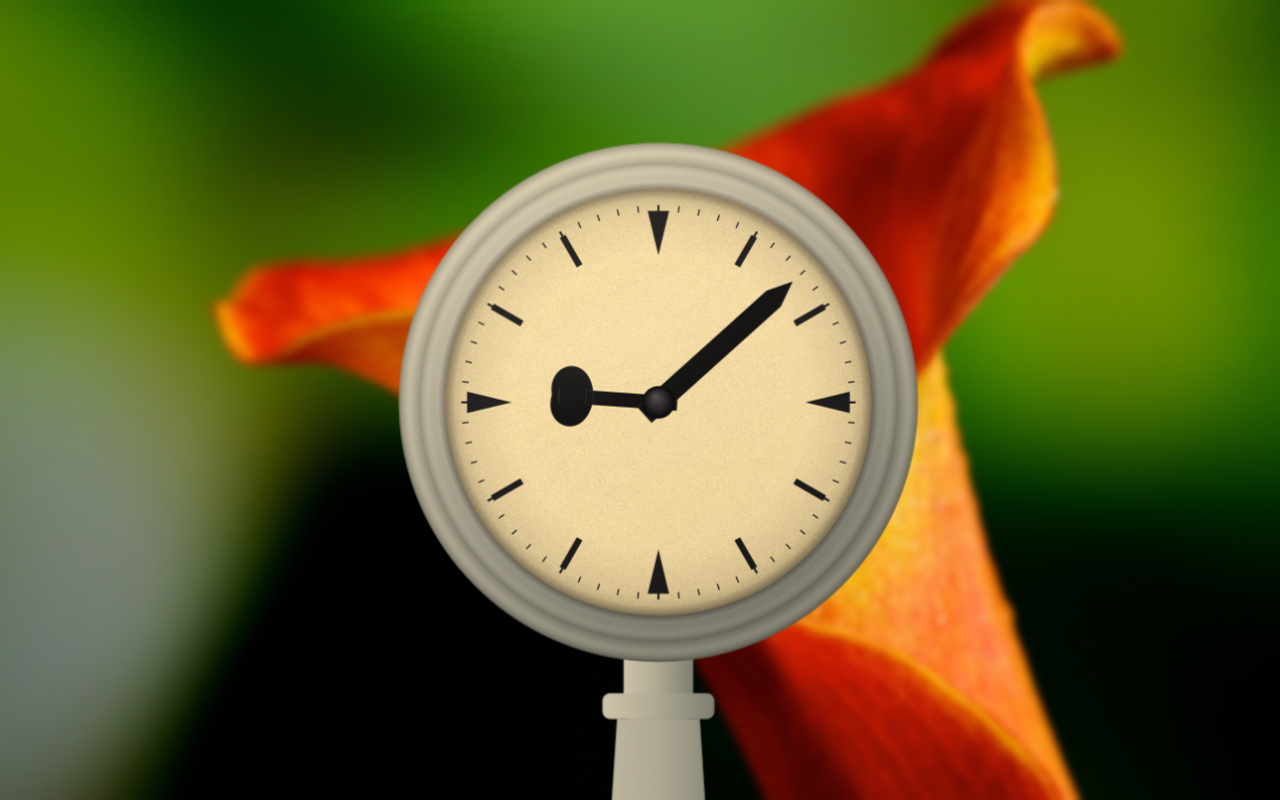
9:08
